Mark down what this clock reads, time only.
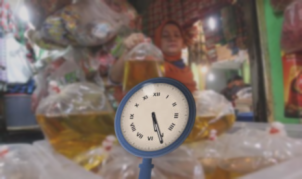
5:26
